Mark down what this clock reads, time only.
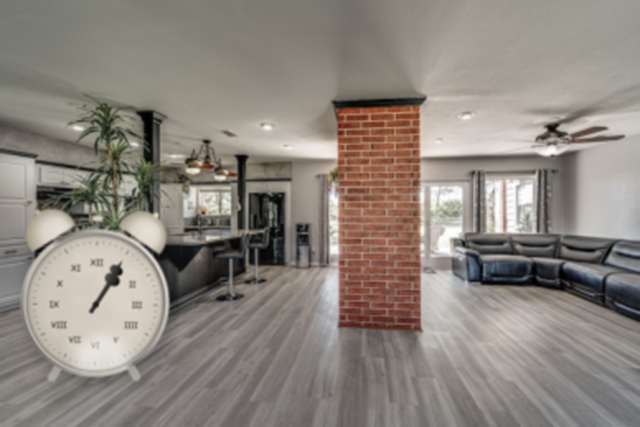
1:05
